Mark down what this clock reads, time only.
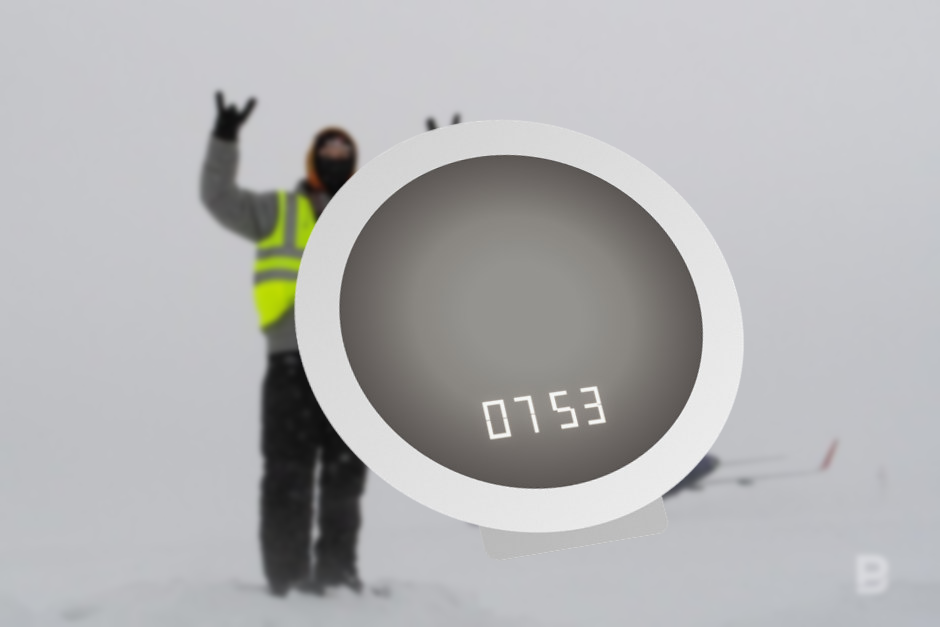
7:53
